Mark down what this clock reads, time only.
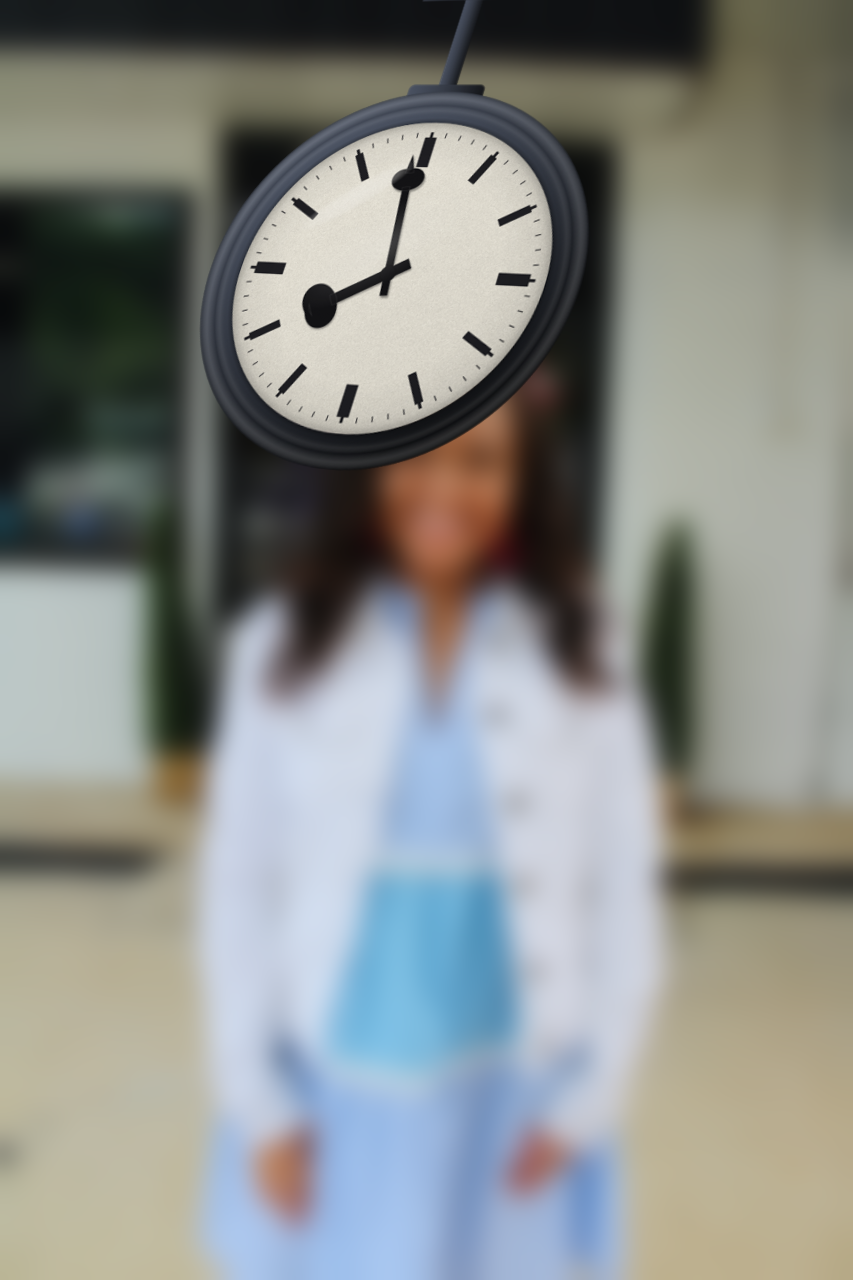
7:59
